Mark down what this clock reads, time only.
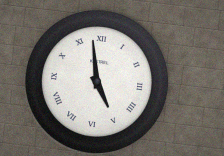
4:58
